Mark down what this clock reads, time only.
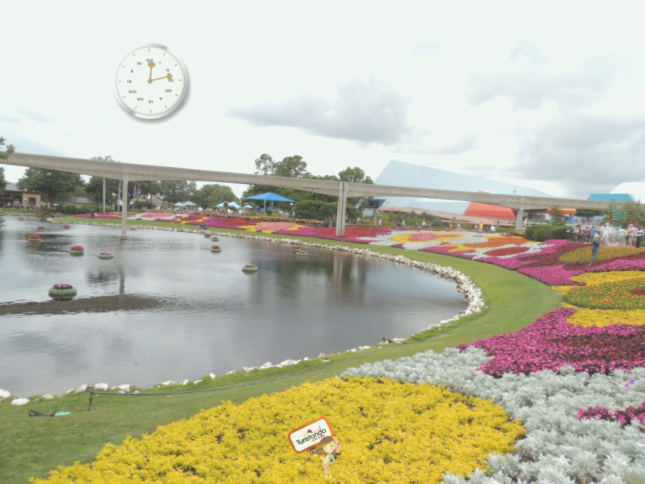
12:13
